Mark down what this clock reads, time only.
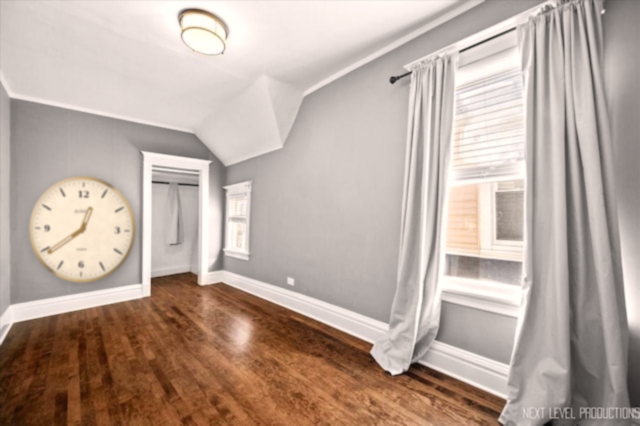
12:39
